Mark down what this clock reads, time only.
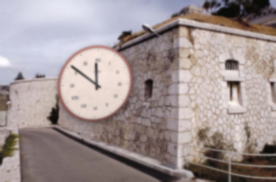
11:51
